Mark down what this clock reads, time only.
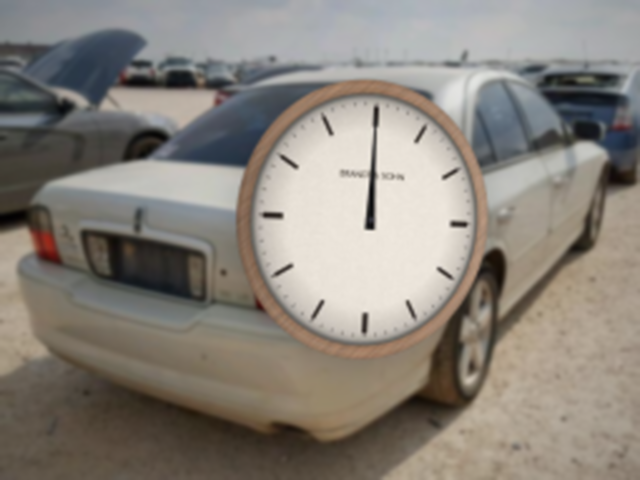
12:00
